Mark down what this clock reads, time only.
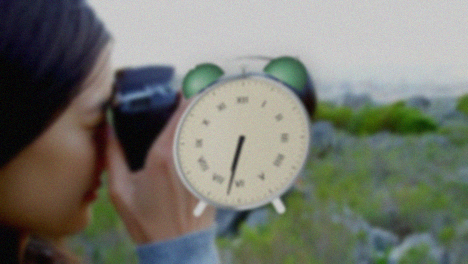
6:32
